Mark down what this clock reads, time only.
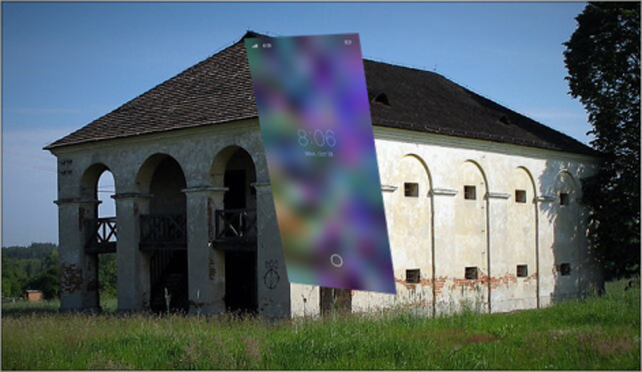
8:06
